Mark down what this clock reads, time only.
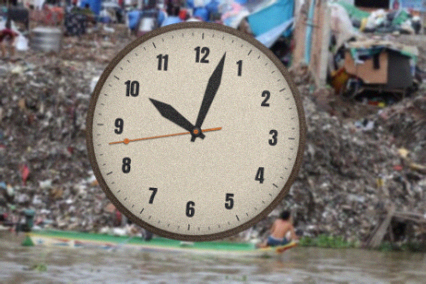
10:02:43
